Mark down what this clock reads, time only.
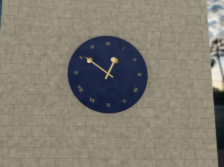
12:51
